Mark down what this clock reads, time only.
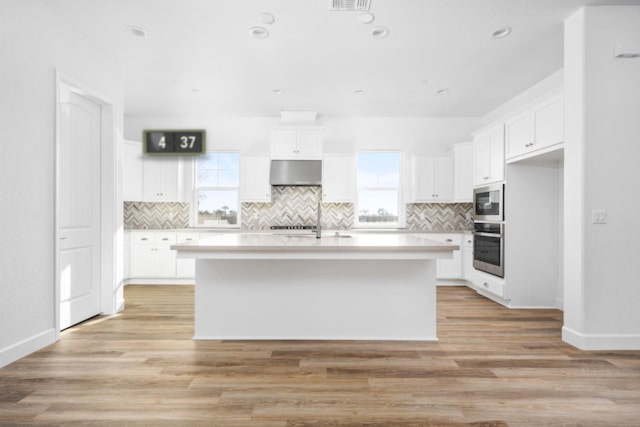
4:37
